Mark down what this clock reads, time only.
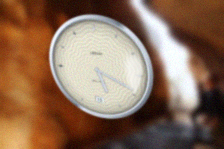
5:19
